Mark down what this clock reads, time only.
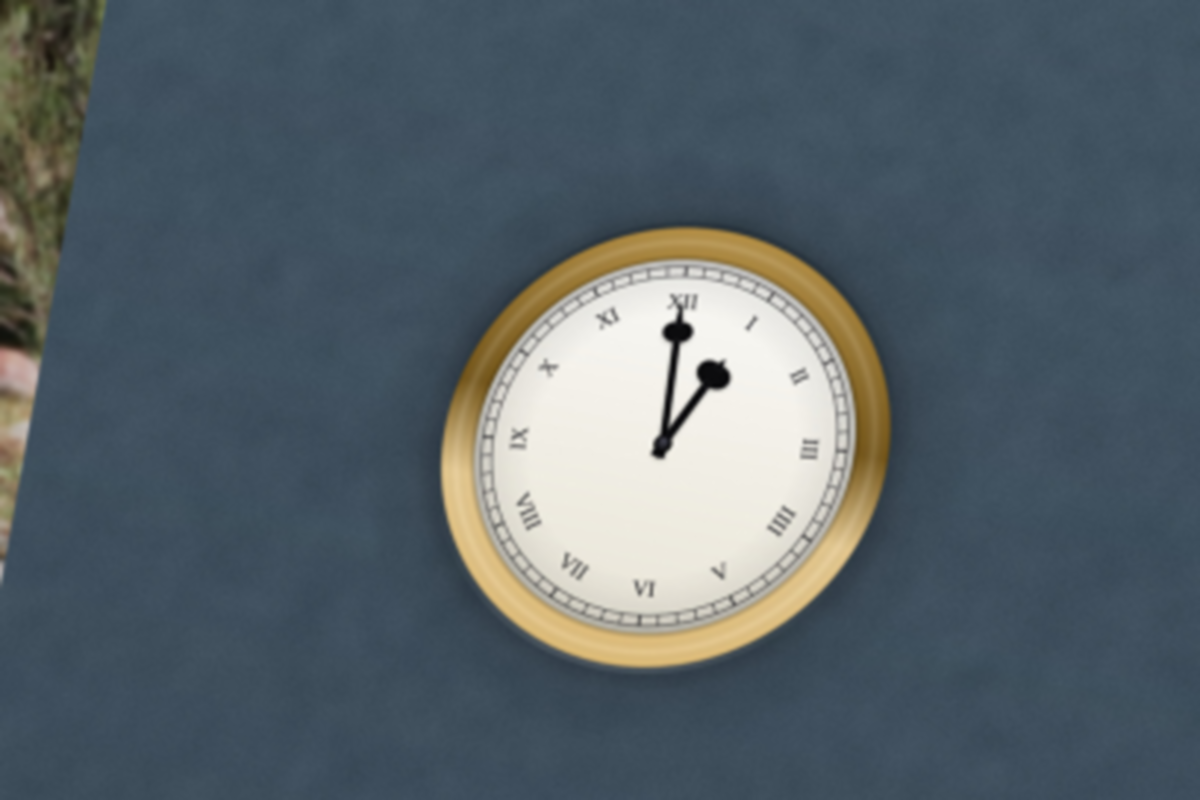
1:00
